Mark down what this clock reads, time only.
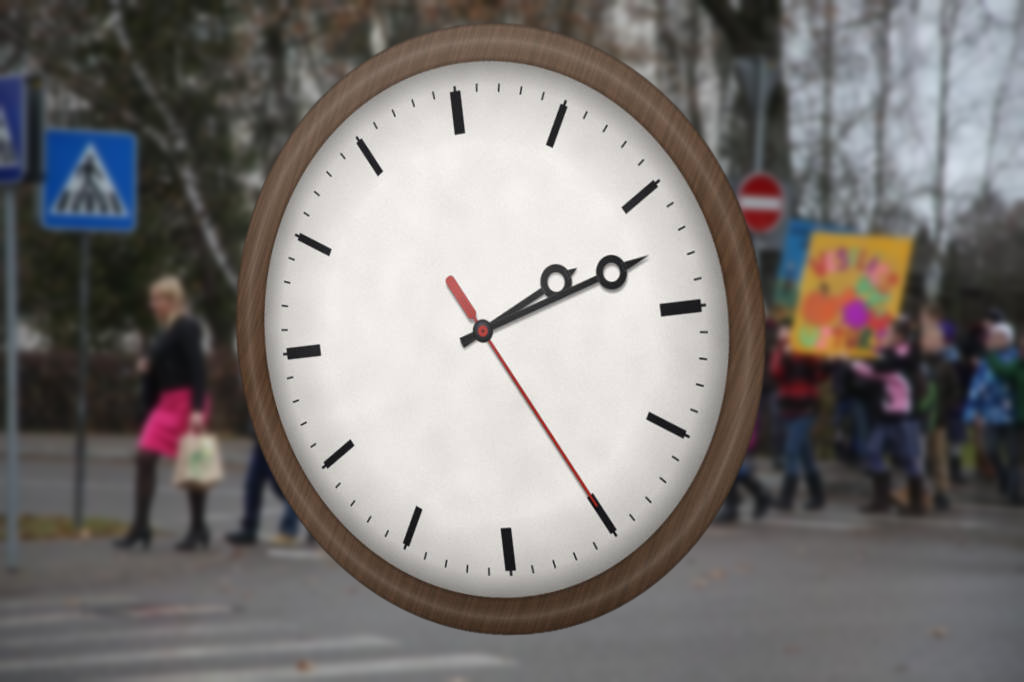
2:12:25
